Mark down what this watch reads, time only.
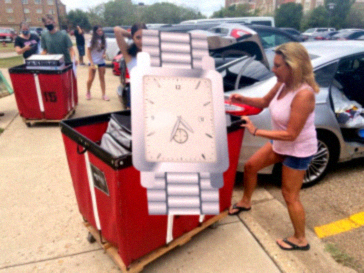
4:34
